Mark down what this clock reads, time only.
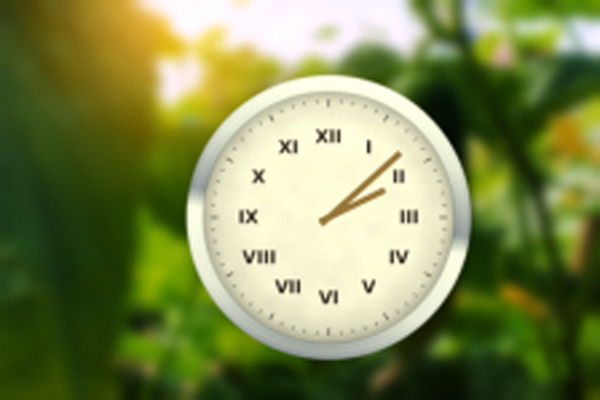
2:08
